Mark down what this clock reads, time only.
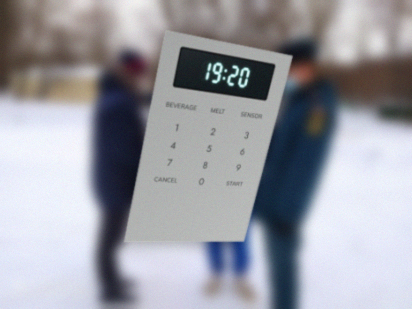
19:20
